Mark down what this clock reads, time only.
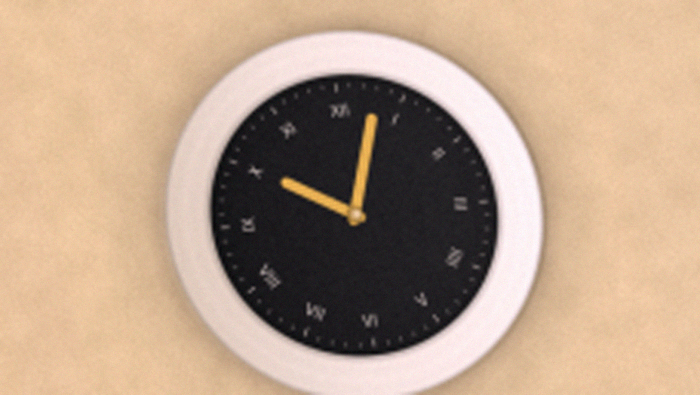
10:03
